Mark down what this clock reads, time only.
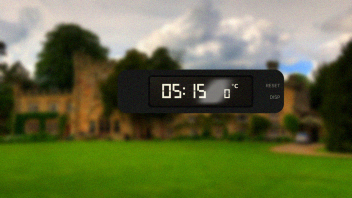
5:15
